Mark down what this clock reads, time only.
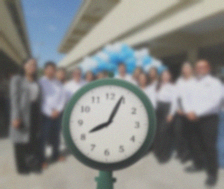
8:04
